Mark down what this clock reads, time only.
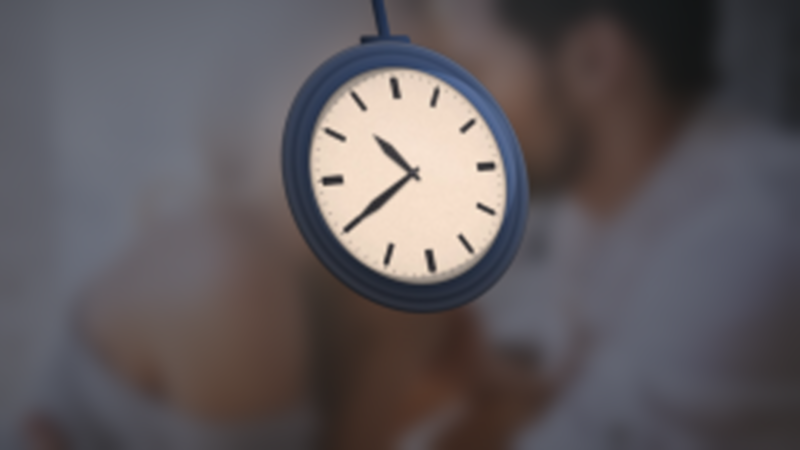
10:40
